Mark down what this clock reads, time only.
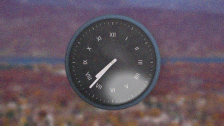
7:37
